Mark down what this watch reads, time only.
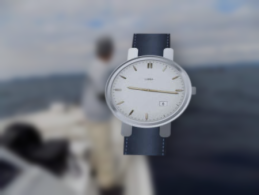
9:16
